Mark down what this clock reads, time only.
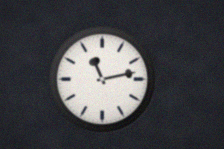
11:13
